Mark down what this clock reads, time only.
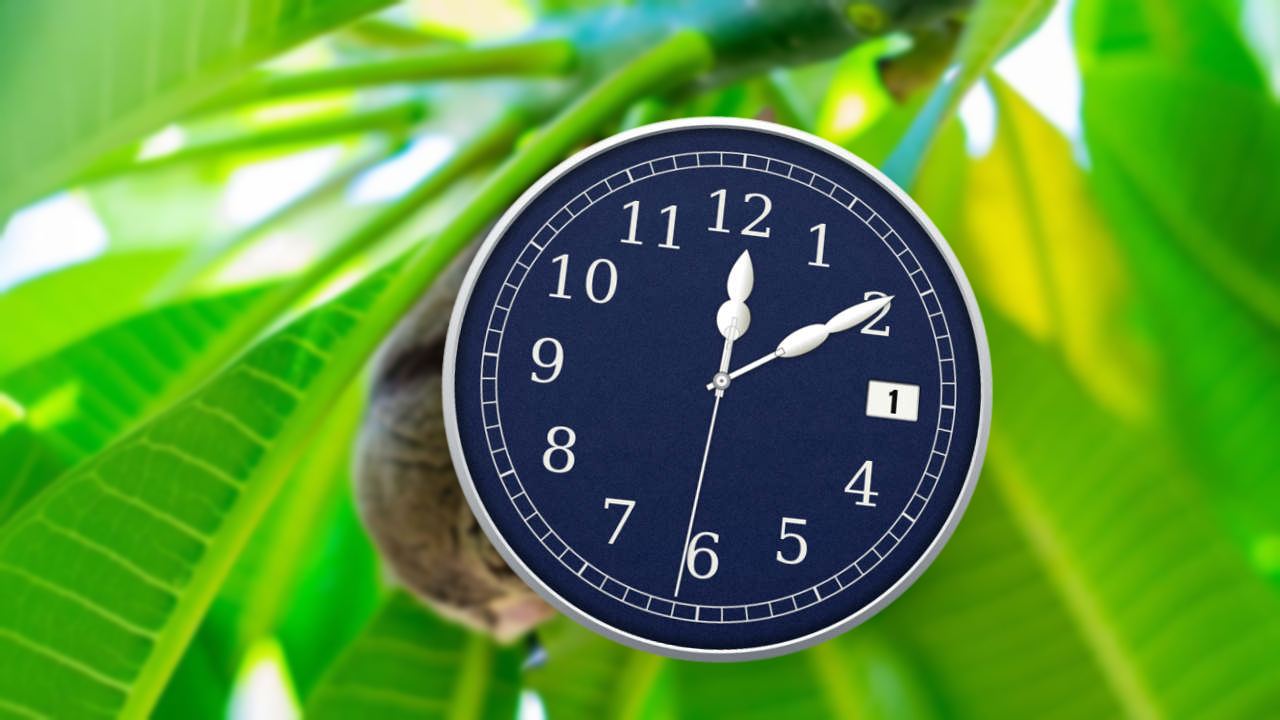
12:09:31
